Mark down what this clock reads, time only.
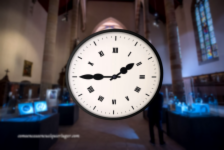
1:45
